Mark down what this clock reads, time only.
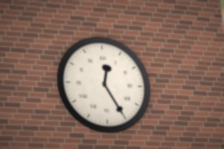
12:25
